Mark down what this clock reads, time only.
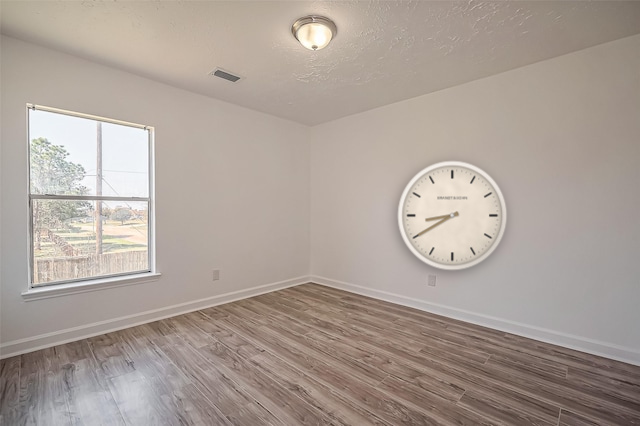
8:40
